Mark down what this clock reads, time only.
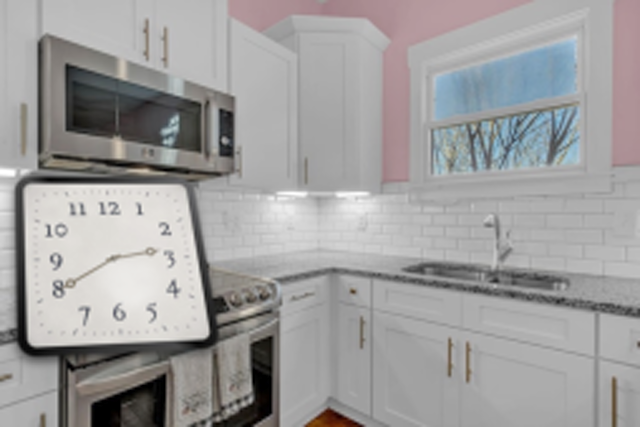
2:40
